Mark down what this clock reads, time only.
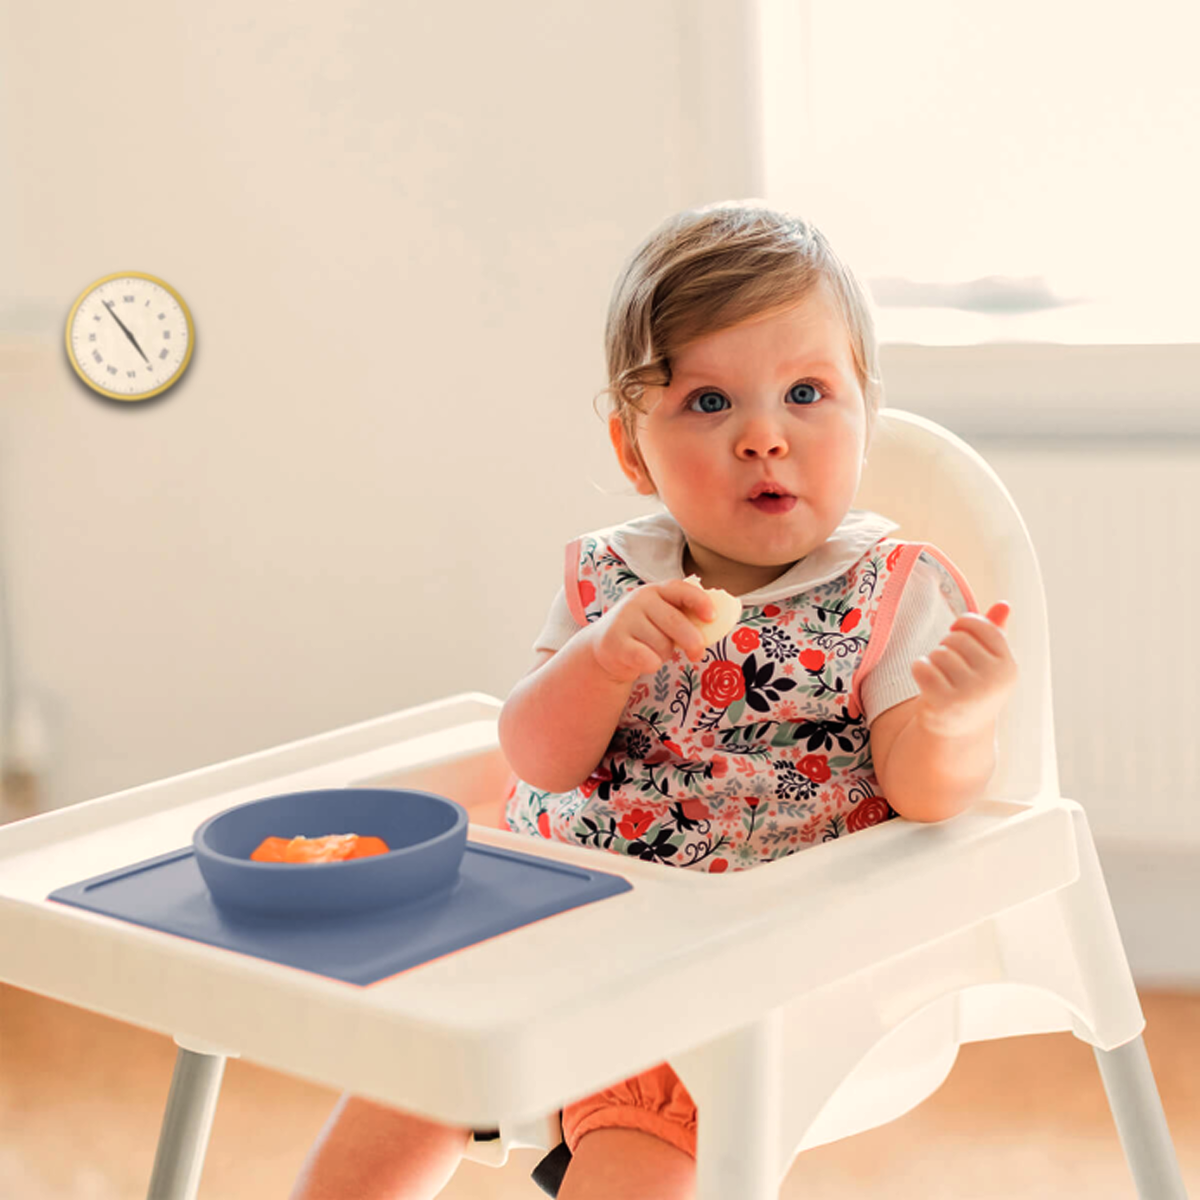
4:54
